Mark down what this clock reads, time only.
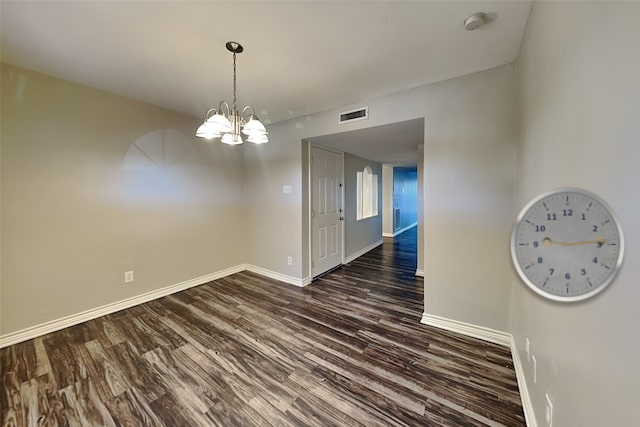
9:14
